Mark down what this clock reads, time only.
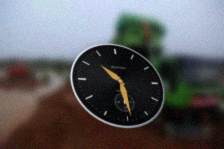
10:29
